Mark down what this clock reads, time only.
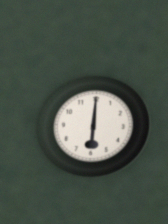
6:00
